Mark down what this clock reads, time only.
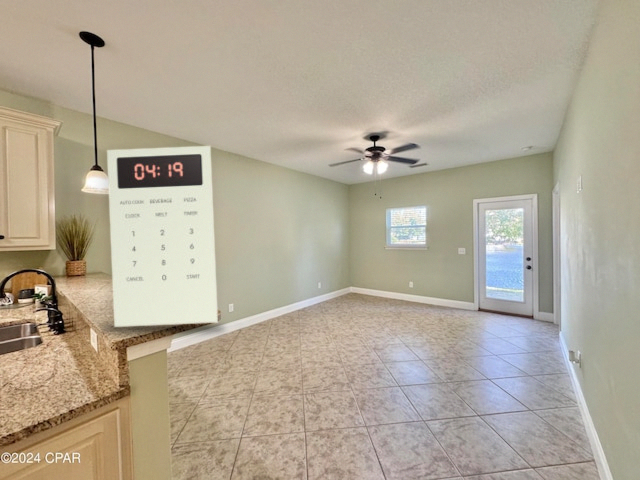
4:19
